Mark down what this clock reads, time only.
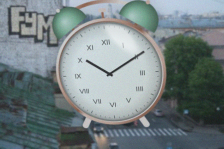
10:10
